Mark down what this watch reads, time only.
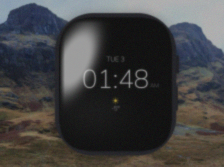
1:48
